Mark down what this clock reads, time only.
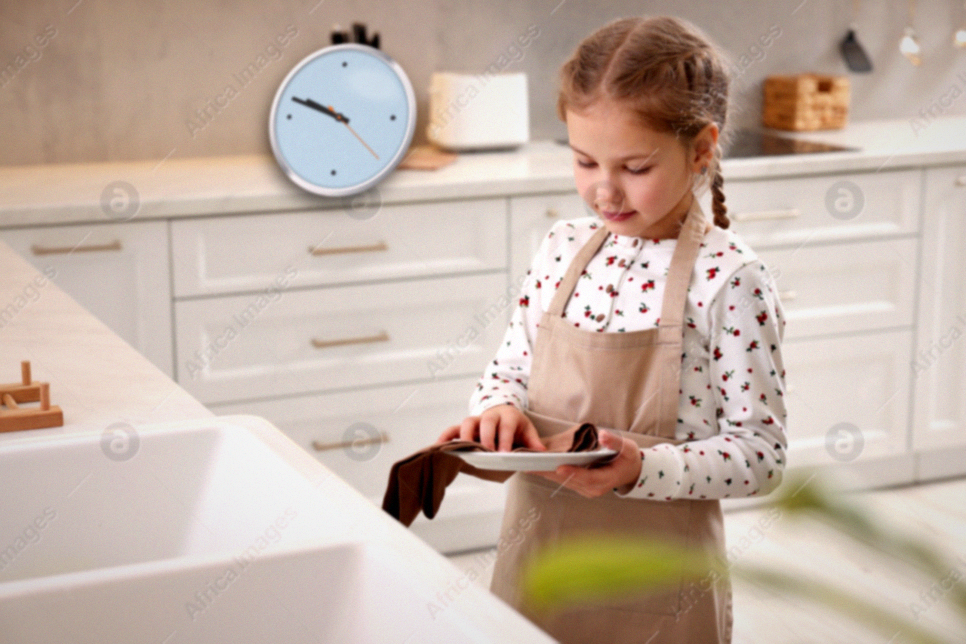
9:48:22
